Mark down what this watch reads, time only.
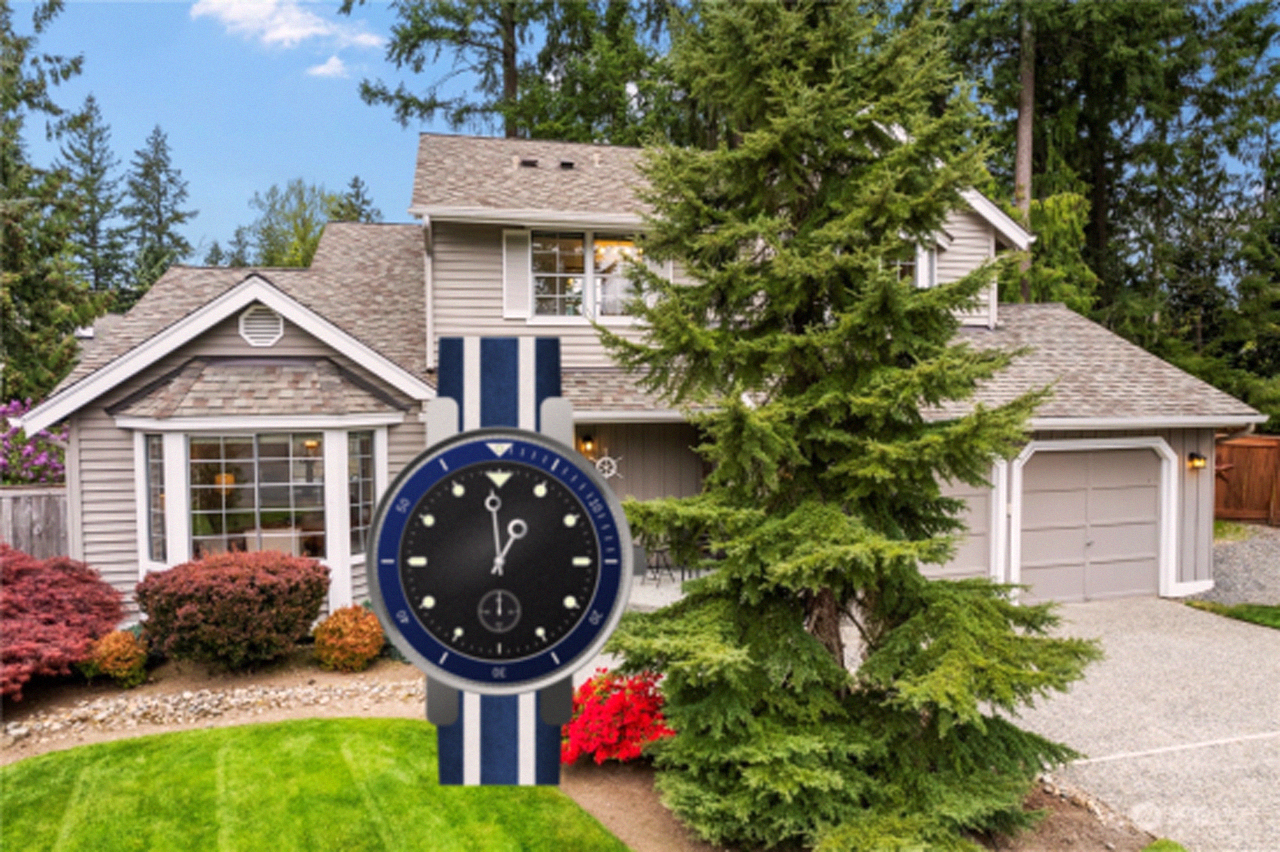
12:59
